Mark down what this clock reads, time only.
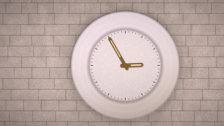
2:55
